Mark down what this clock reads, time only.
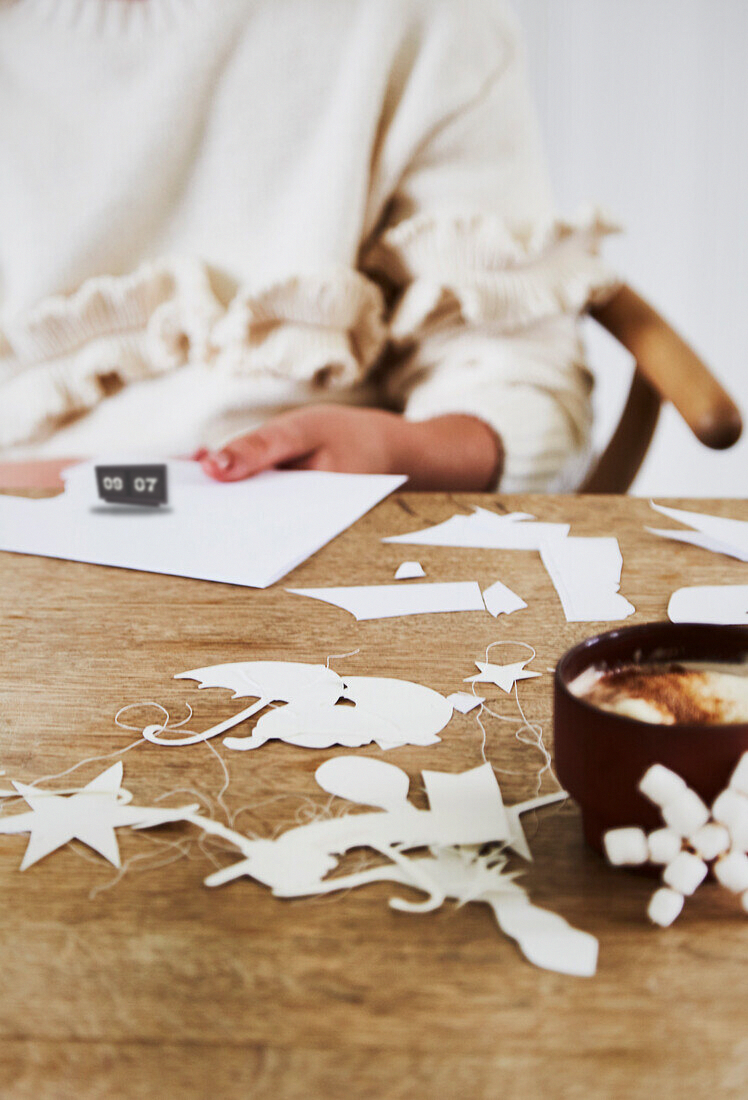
9:07
